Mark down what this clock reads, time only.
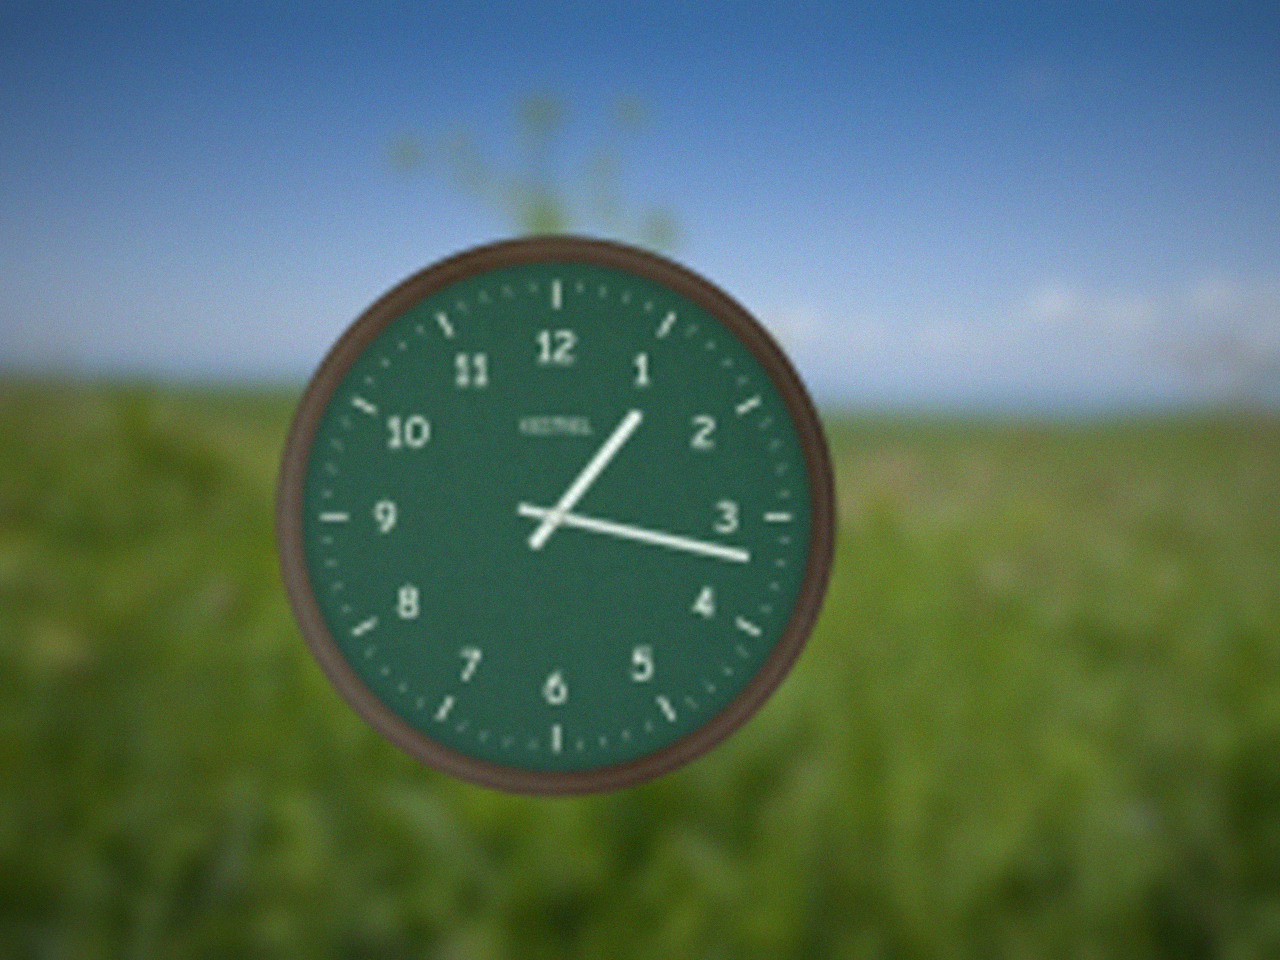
1:17
